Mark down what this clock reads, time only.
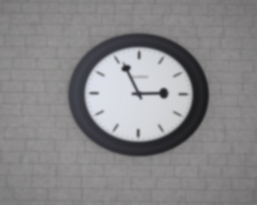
2:56
